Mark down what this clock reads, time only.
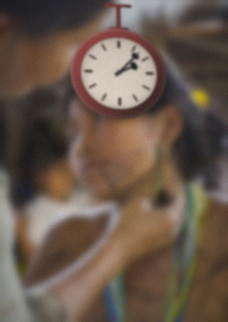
2:07
